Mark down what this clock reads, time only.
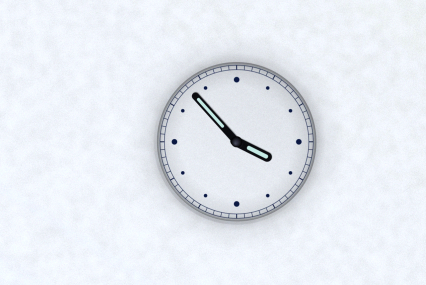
3:53
